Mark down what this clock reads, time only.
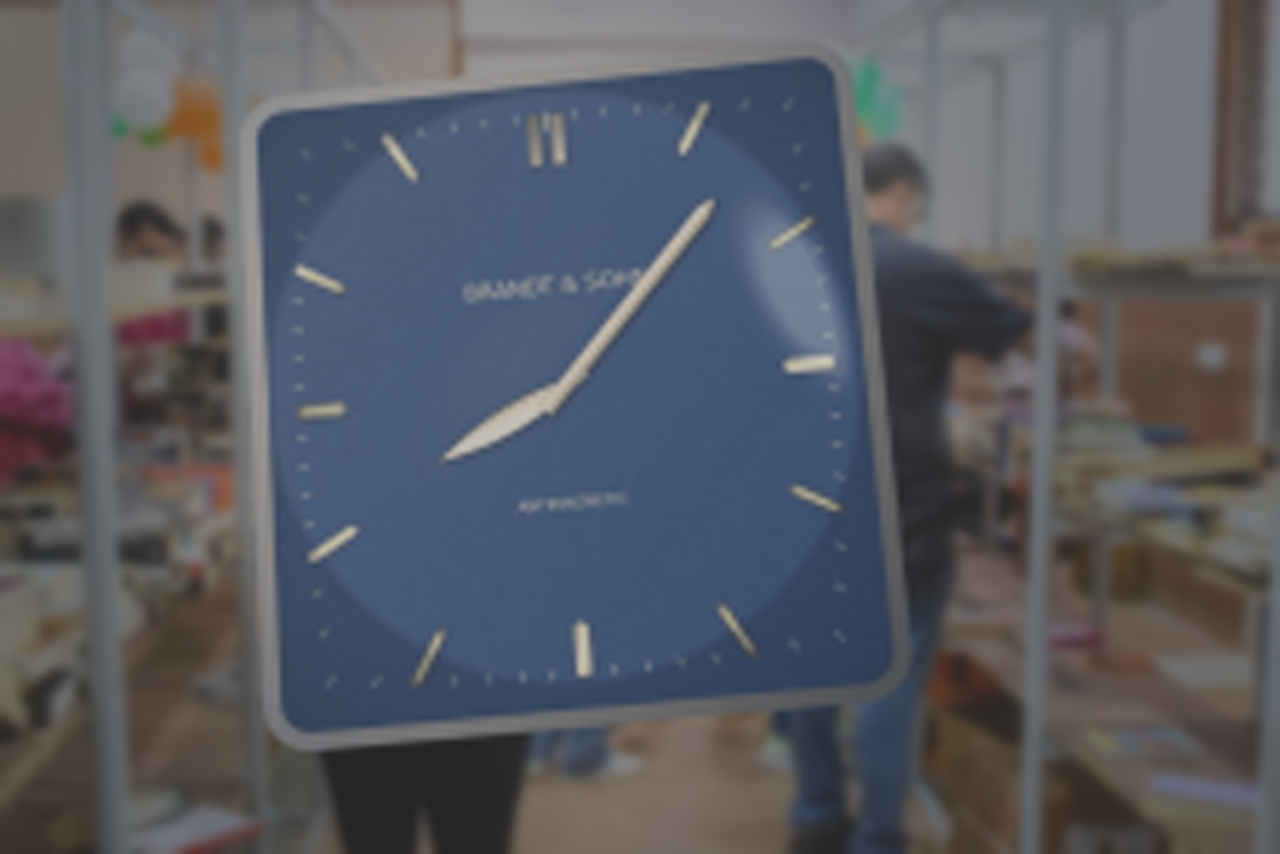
8:07
